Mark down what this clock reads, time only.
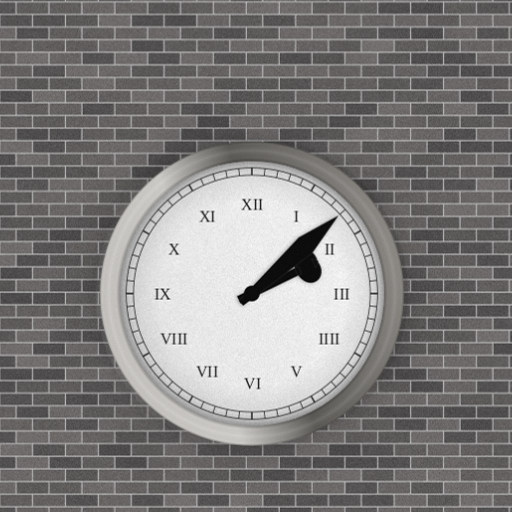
2:08
